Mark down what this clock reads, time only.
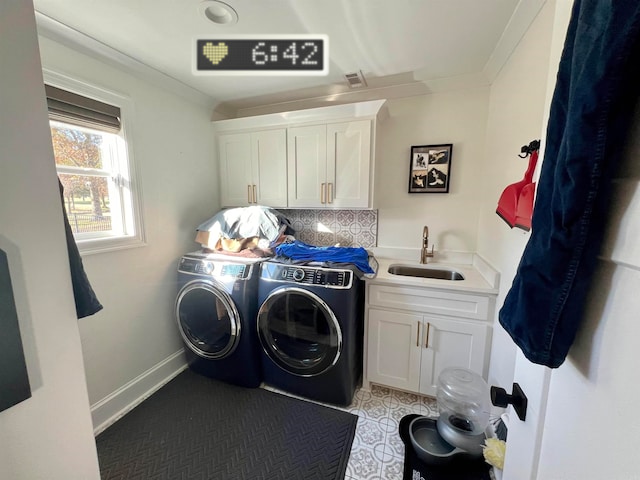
6:42
